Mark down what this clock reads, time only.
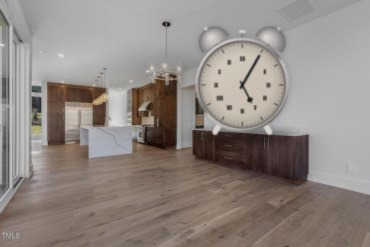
5:05
